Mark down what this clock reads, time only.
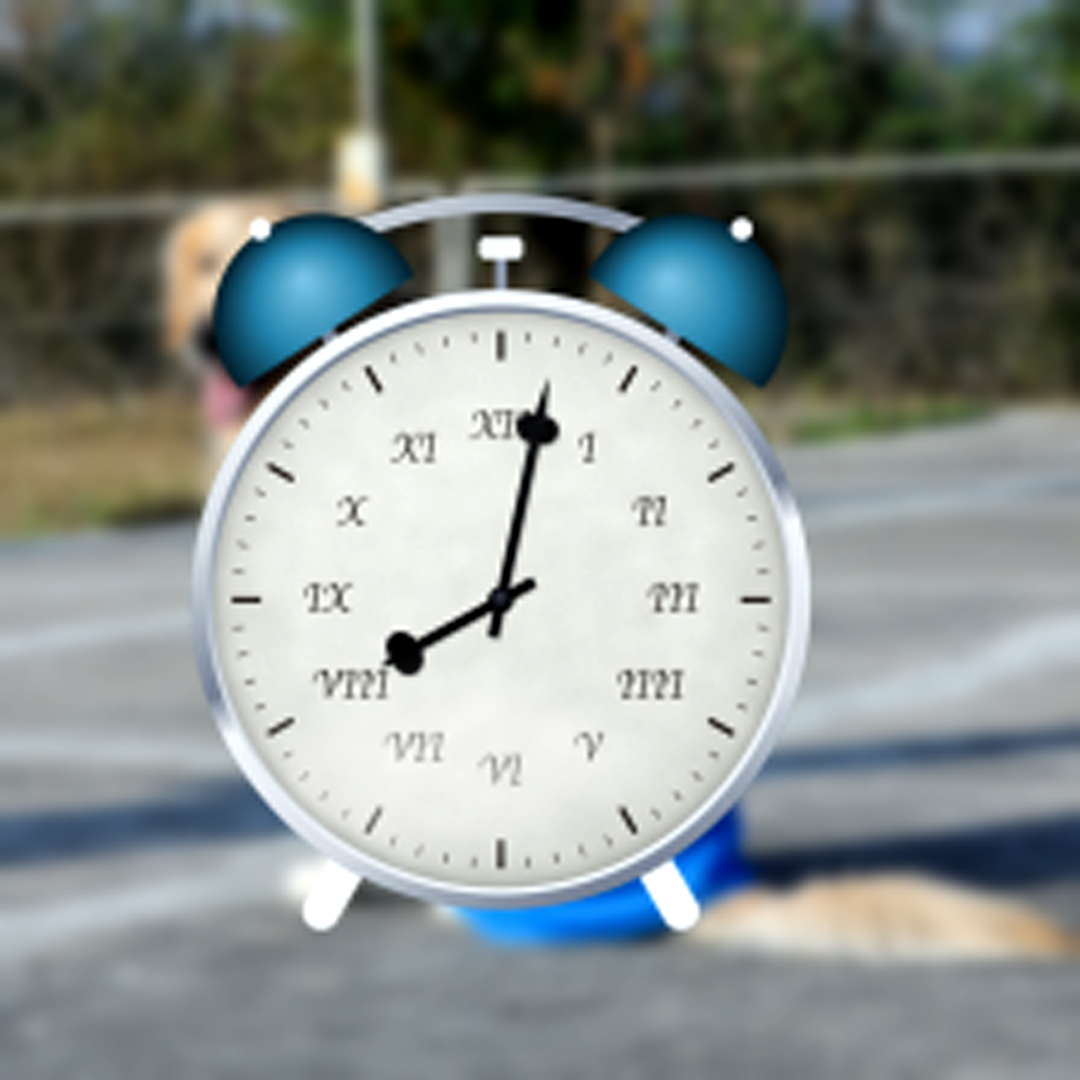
8:02
